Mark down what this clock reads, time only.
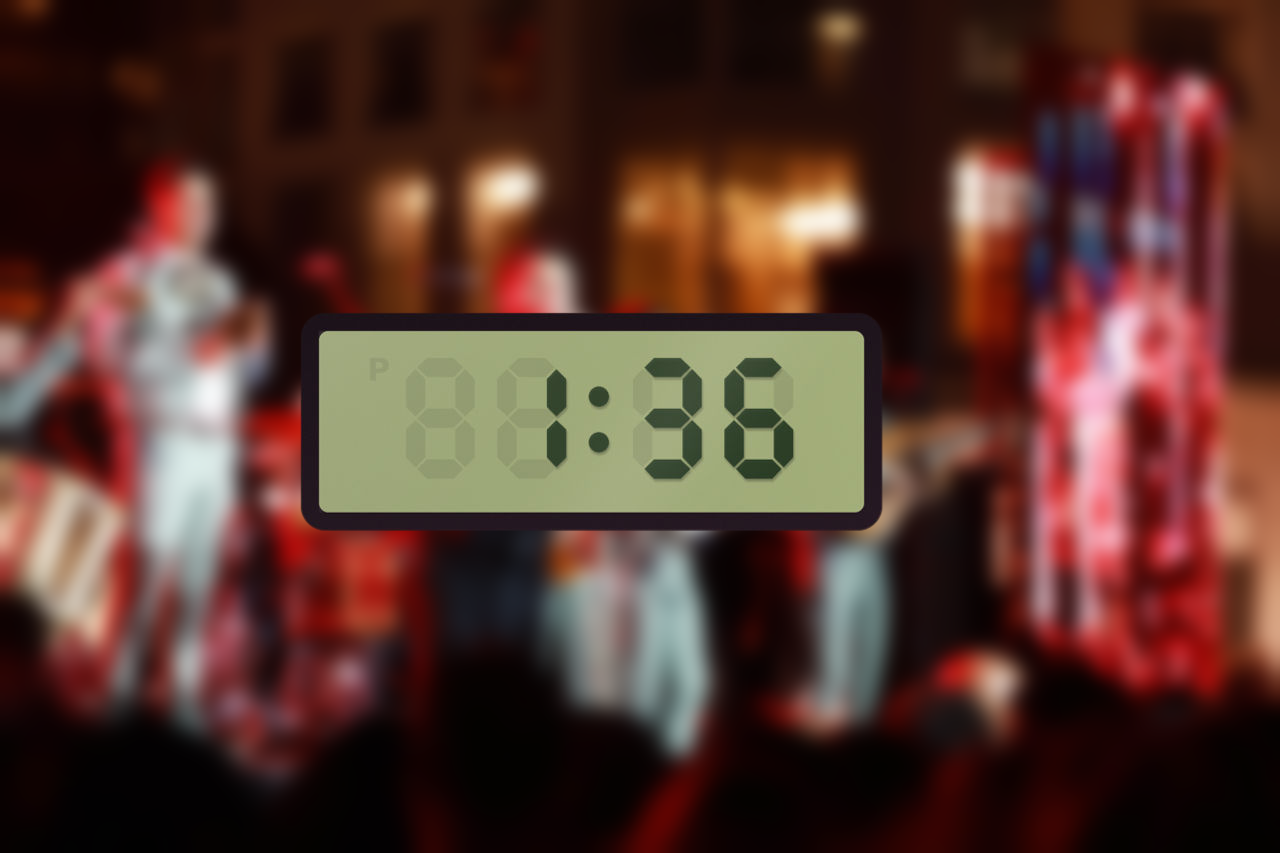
1:36
